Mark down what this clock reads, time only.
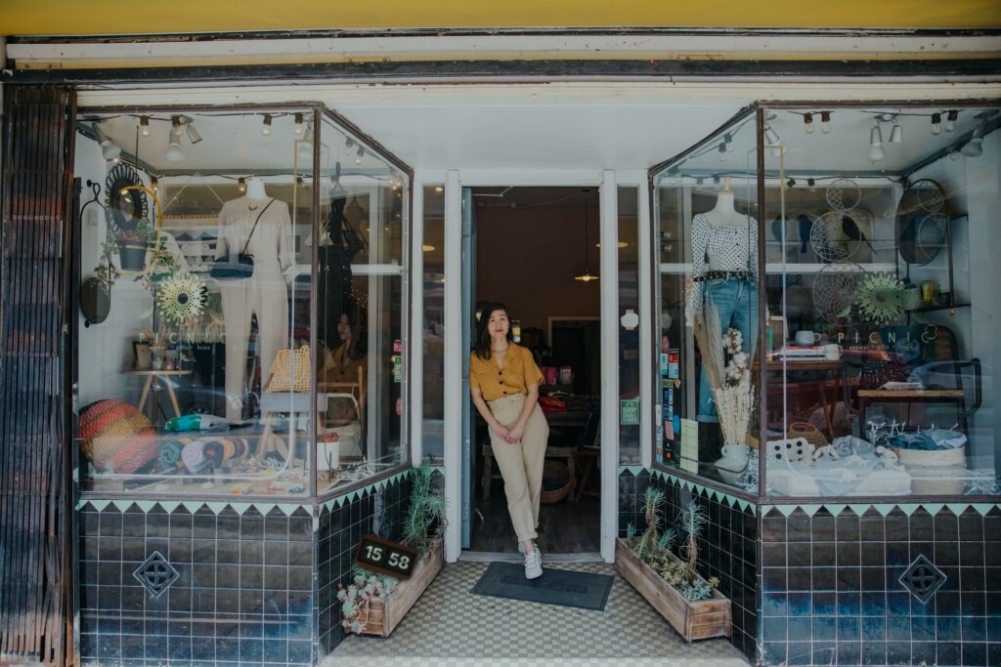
15:58
